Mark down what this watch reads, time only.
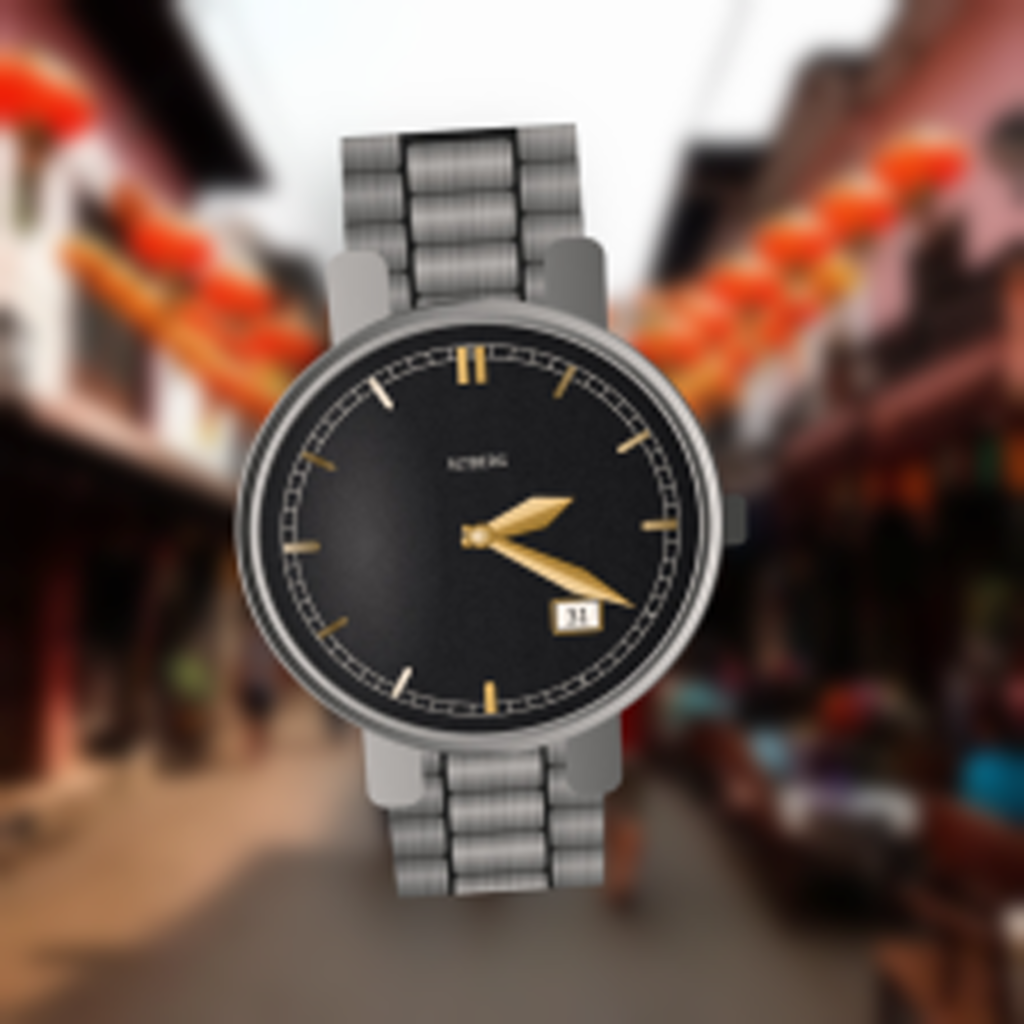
2:20
